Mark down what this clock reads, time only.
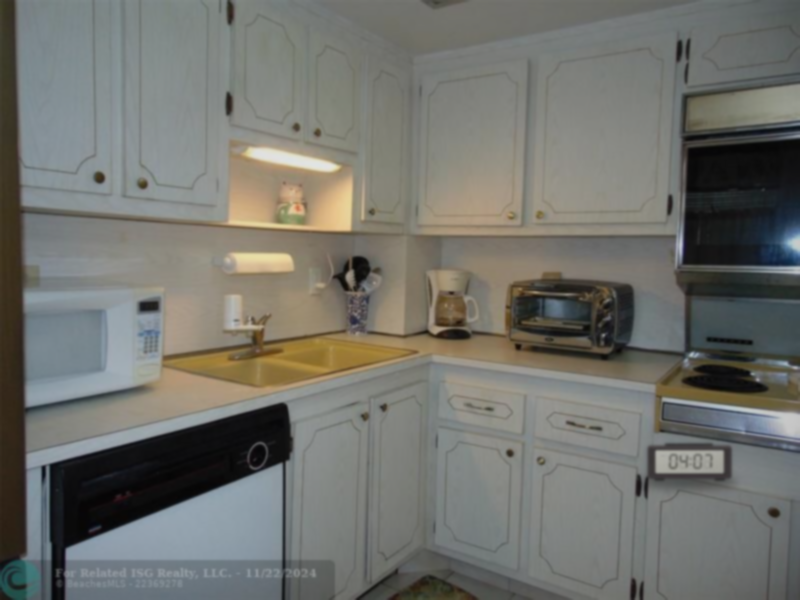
4:07
